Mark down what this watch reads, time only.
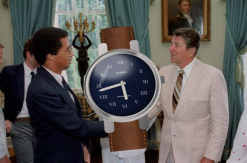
5:43
